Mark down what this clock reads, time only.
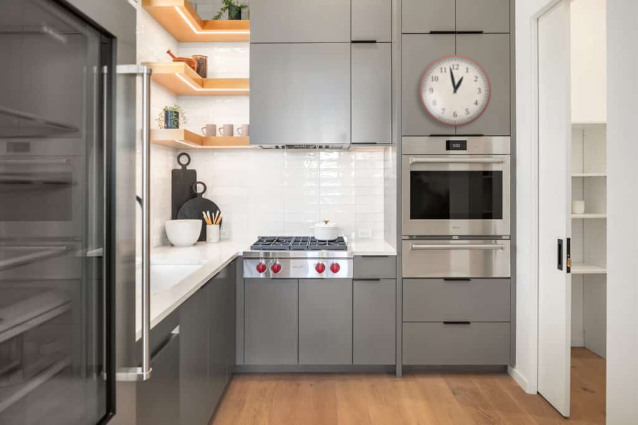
12:58
